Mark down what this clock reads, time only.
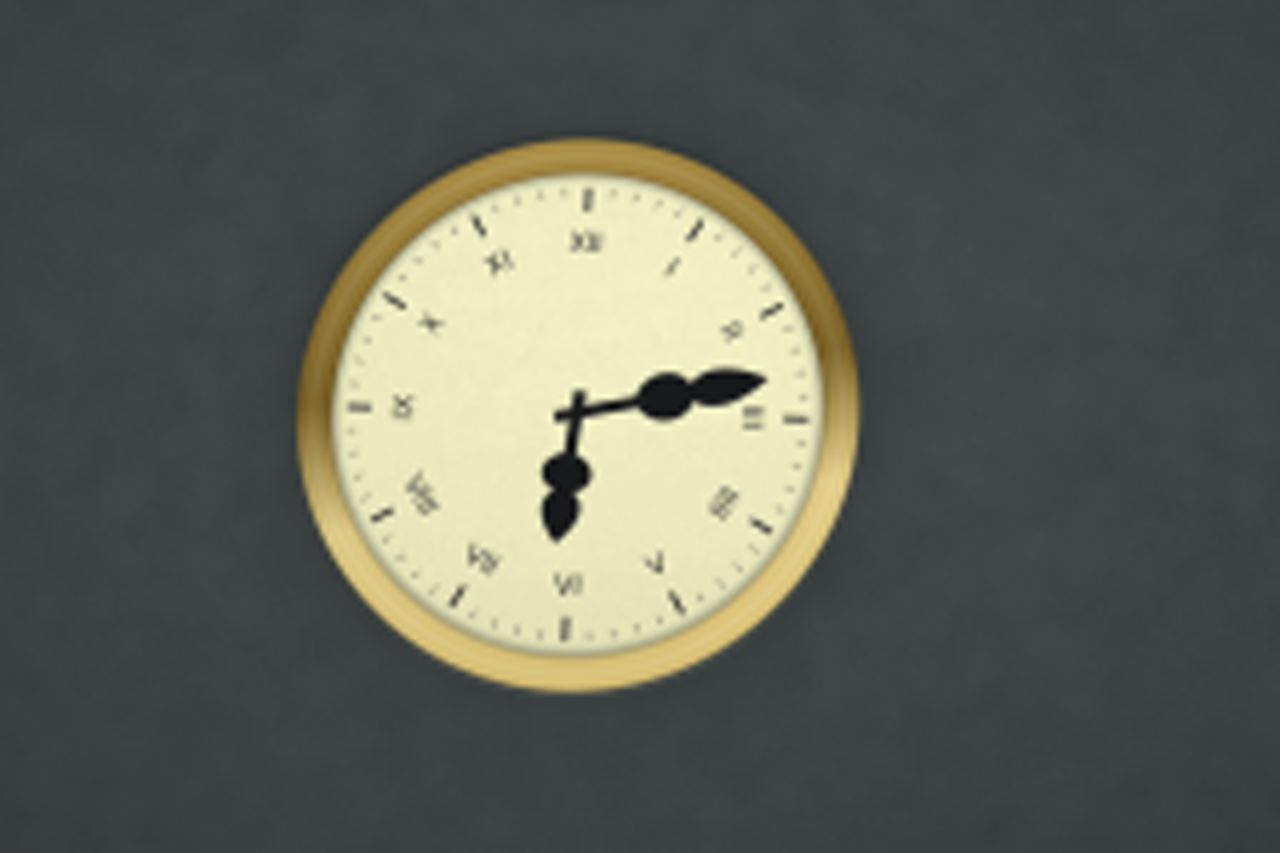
6:13
